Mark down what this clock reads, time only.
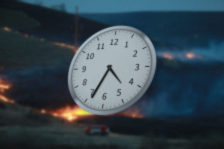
4:34
